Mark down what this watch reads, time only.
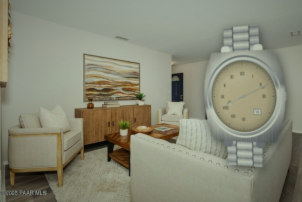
8:11
